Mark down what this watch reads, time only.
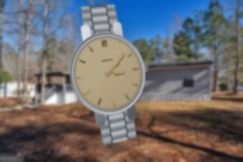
3:08
